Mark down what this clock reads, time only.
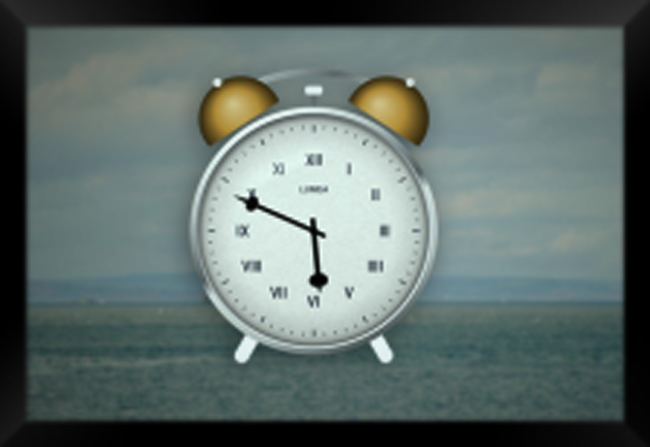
5:49
